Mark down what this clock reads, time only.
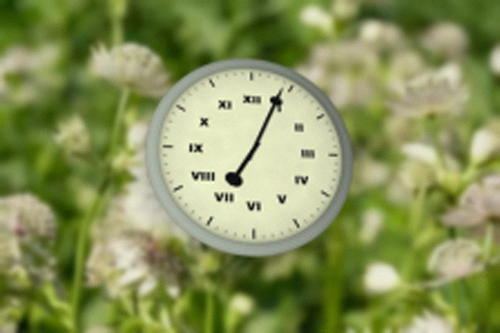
7:04
